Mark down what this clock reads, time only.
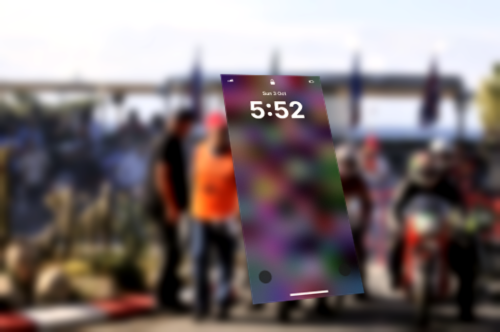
5:52
